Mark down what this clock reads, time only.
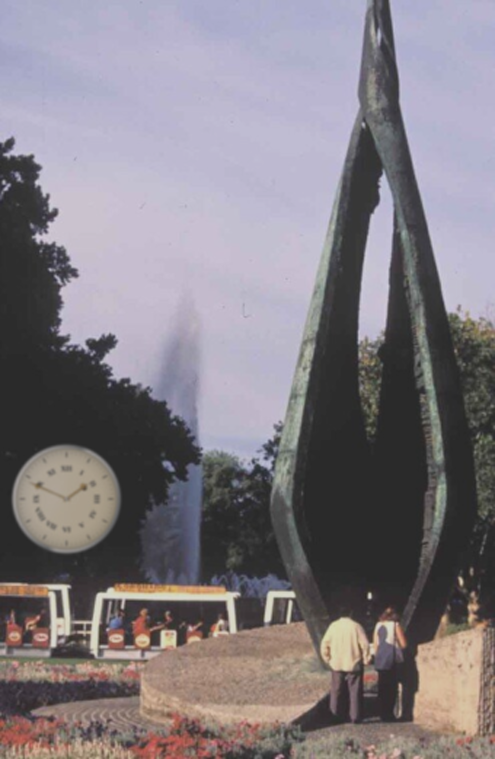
1:49
